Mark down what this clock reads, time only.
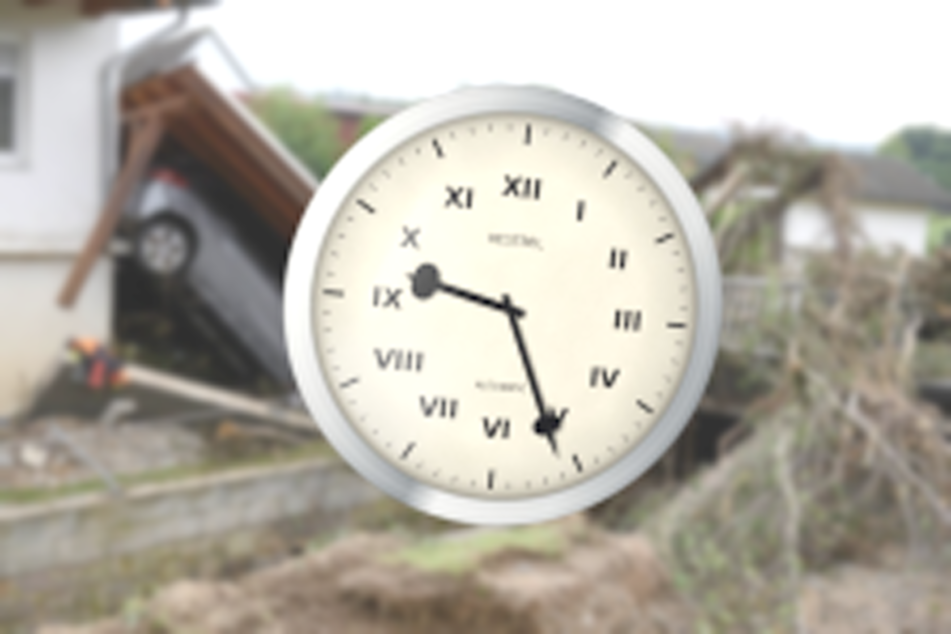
9:26
